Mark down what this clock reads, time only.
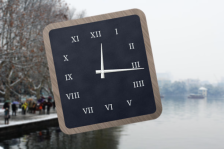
12:16
